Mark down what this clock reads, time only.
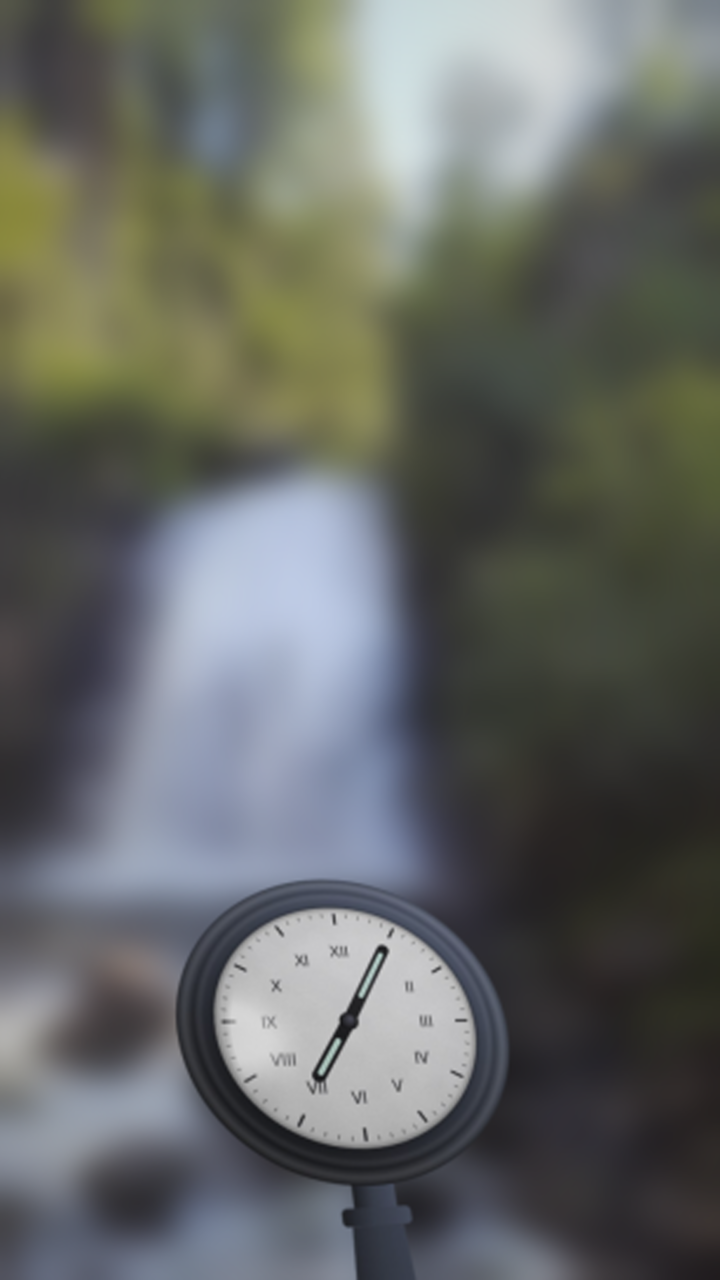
7:05
